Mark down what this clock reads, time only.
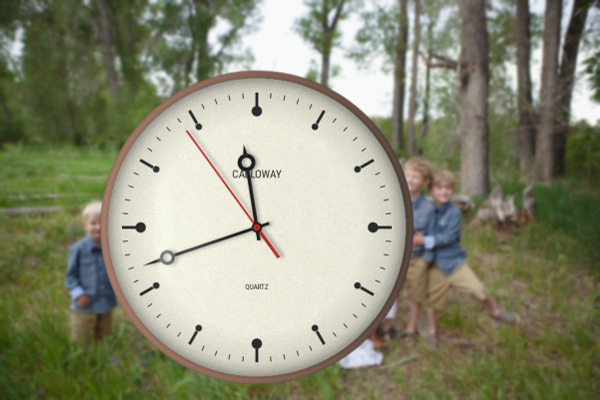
11:41:54
